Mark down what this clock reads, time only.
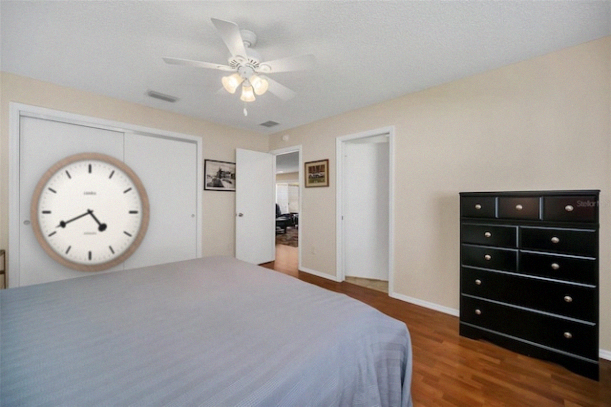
4:41
